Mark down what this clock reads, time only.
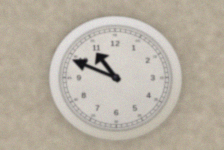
10:49
